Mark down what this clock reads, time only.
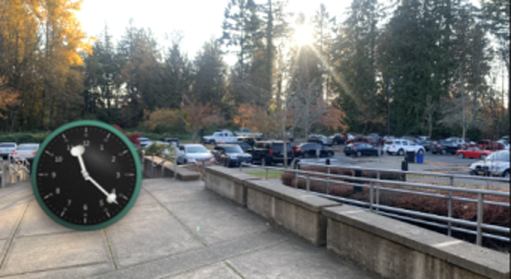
11:22
